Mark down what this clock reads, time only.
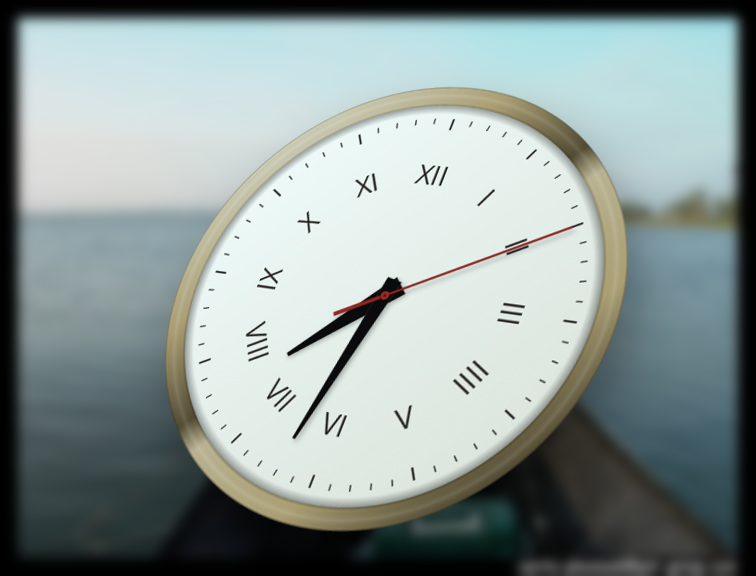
7:32:10
